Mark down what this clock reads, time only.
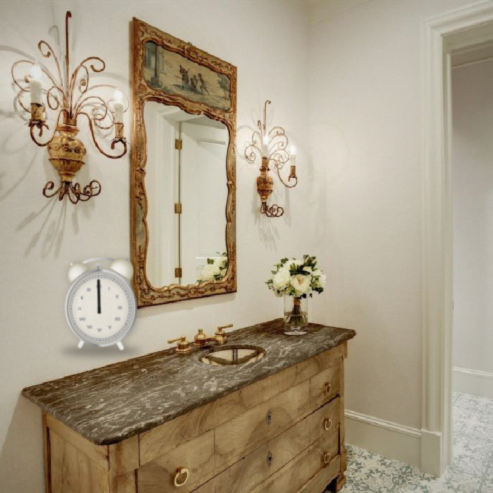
12:00
